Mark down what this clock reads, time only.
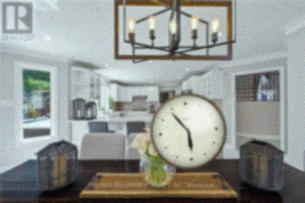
5:54
